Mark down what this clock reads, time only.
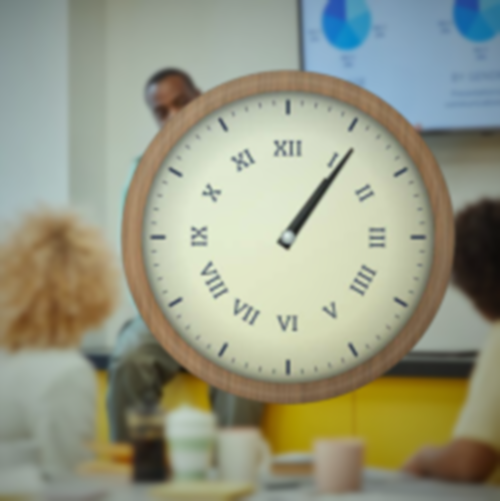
1:06
